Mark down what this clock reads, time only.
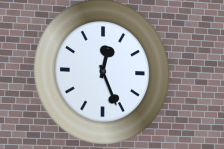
12:26
